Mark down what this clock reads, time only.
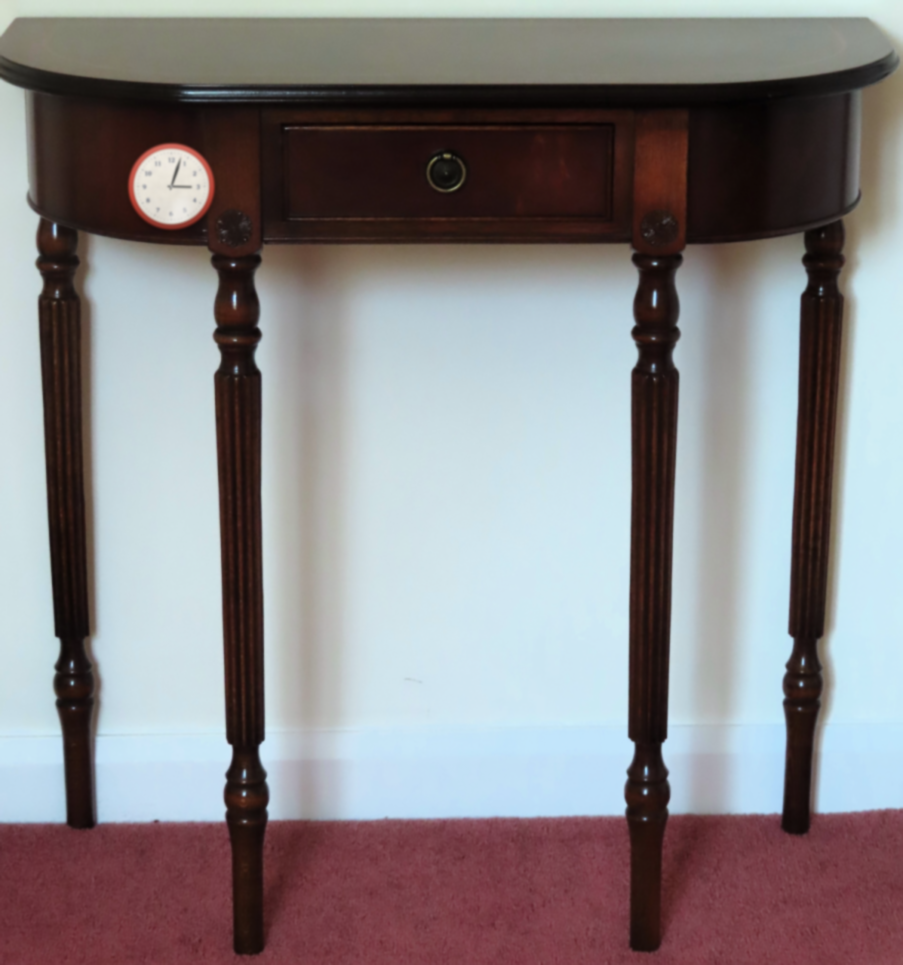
3:03
